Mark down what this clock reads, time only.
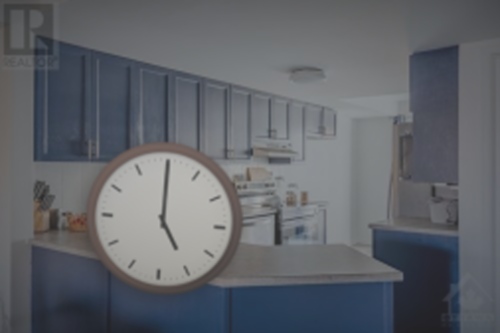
5:00
